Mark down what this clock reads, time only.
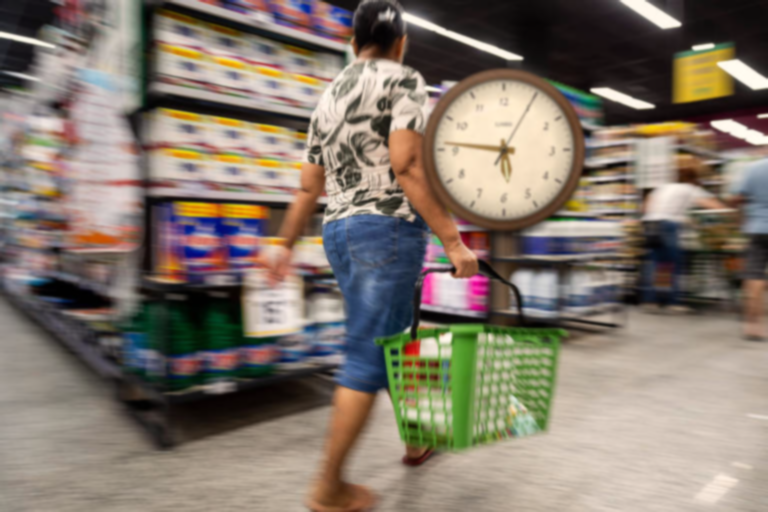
5:46:05
